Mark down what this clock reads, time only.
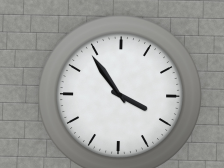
3:54
